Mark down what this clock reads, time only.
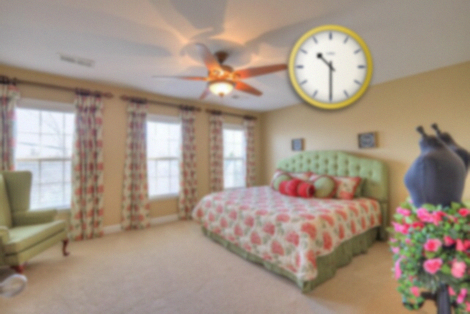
10:30
